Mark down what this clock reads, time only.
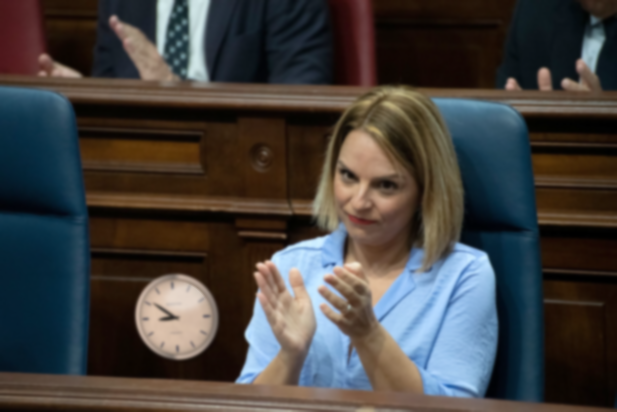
8:51
